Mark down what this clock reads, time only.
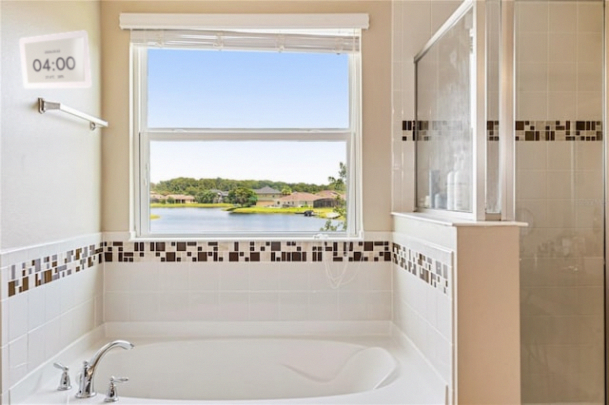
4:00
